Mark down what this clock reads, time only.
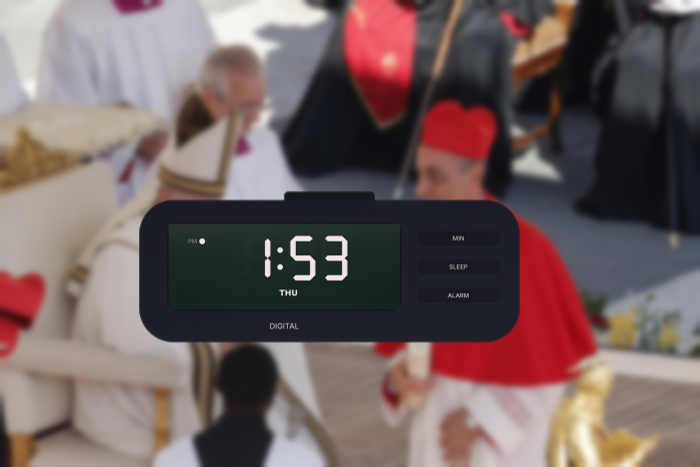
1:53
